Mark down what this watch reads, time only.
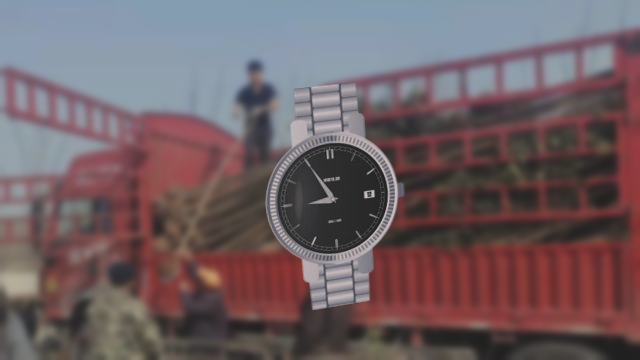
8:55
